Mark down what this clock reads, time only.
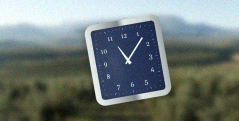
11:07
